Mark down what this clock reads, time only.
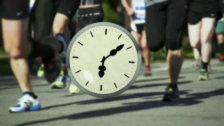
6:08
